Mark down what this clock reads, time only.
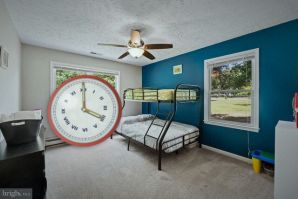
4:00
